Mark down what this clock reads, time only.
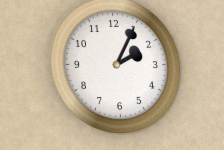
2:05
